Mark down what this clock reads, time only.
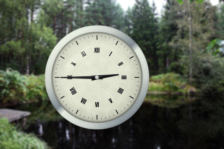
2:45
